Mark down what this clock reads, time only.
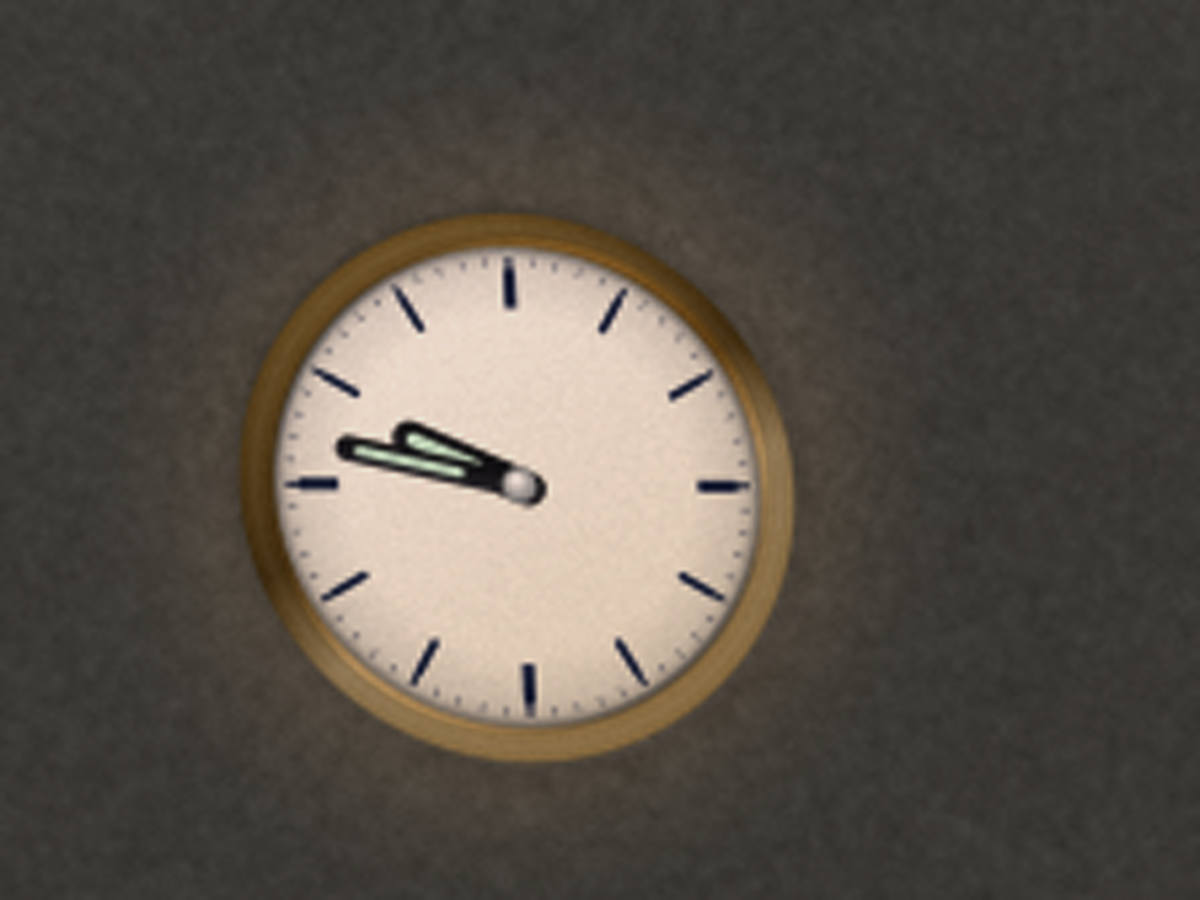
9:47
